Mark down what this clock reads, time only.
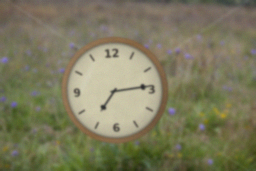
7:14
